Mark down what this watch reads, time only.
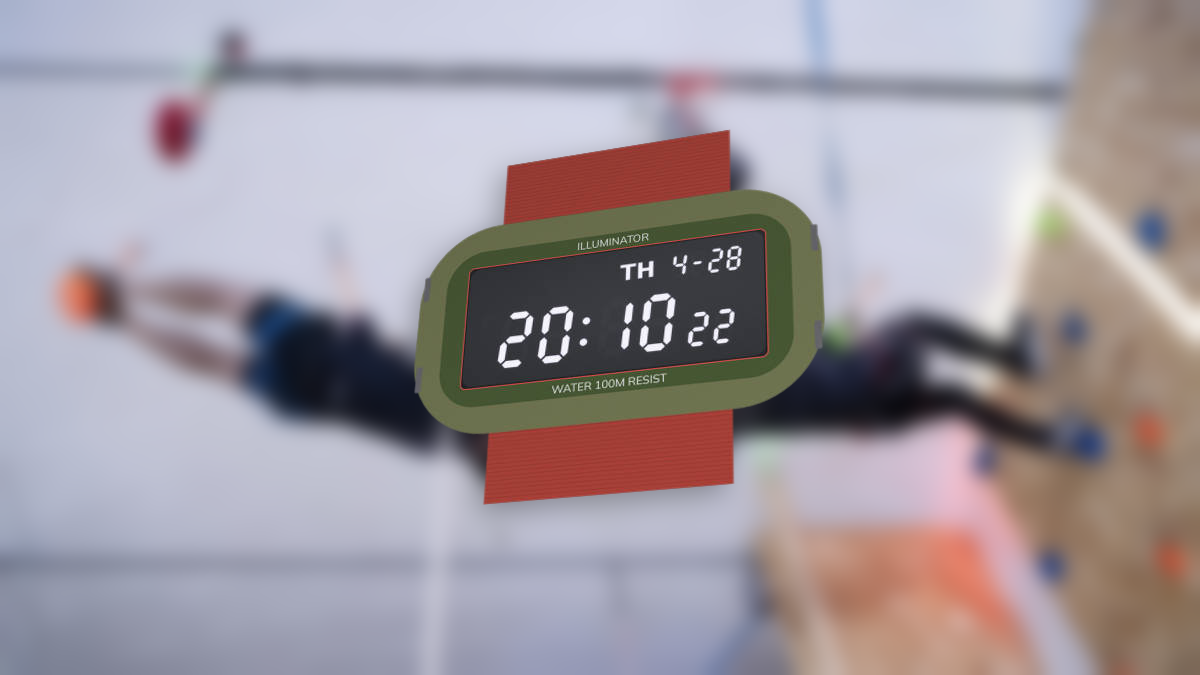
20:10:22
